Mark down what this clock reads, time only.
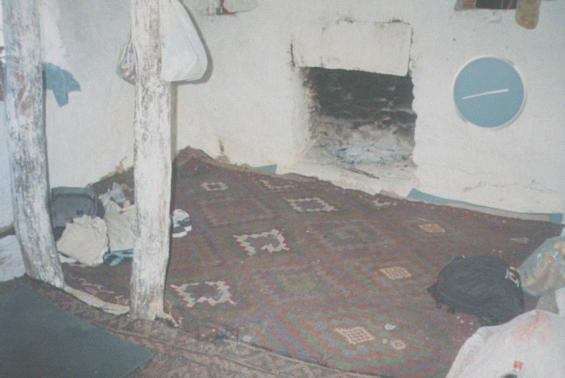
2:43
